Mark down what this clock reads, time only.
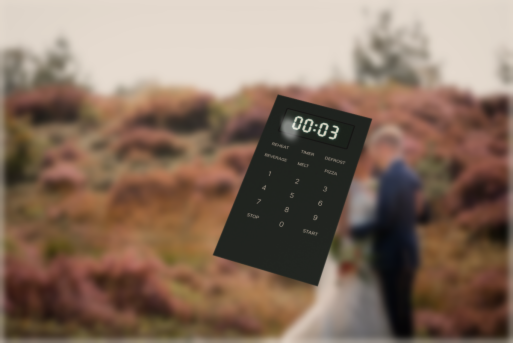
0:03
